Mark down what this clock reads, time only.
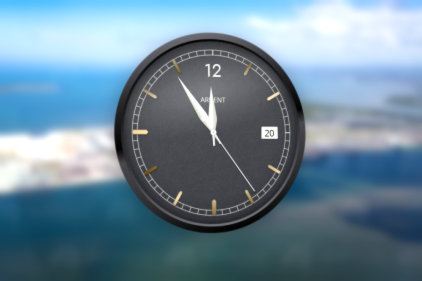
11:54:24
